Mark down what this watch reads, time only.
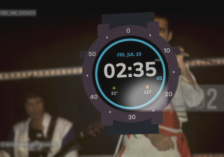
2:35
